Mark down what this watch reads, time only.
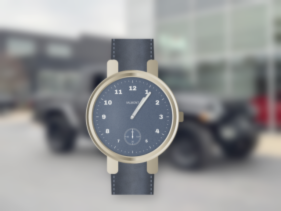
1:06
